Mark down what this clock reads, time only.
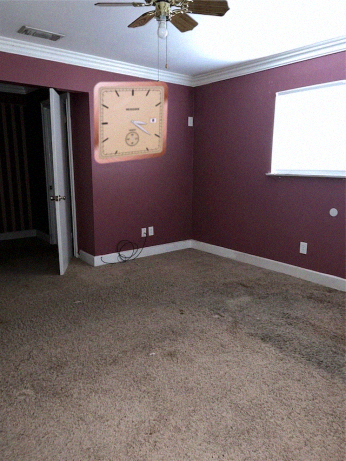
3:21
